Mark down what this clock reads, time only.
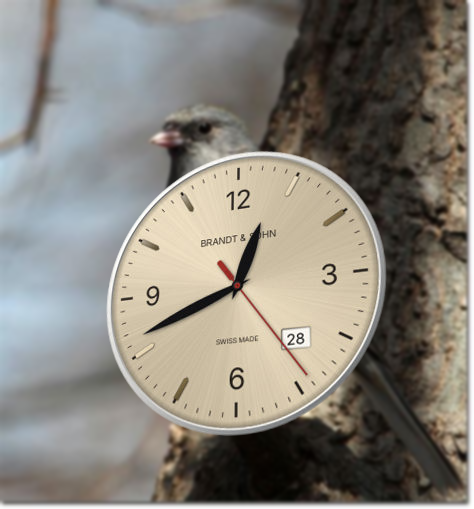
12:41:24
